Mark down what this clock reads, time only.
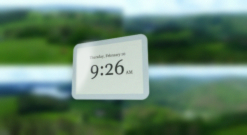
9:26
